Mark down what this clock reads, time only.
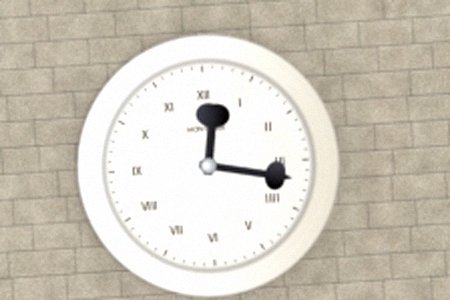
12:17
